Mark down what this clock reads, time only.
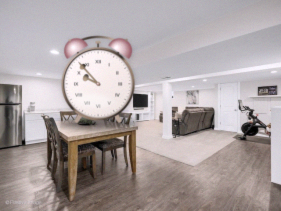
9:53
